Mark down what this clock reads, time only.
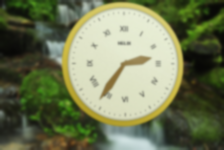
2:36
